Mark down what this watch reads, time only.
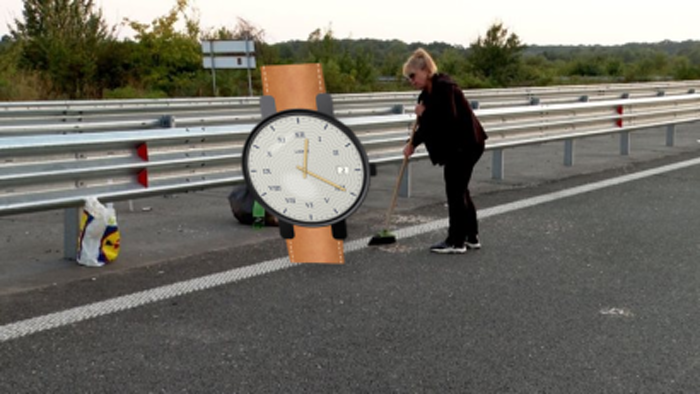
12:20
